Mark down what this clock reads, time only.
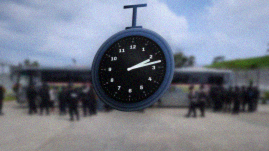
2:13
